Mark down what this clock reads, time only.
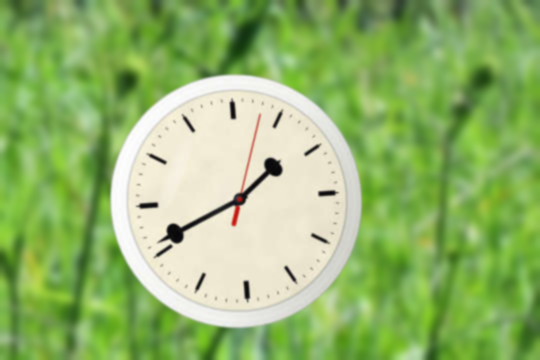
1:41:03
